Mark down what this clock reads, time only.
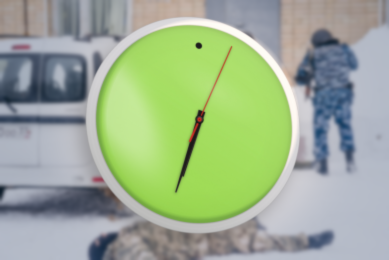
6:33:04
